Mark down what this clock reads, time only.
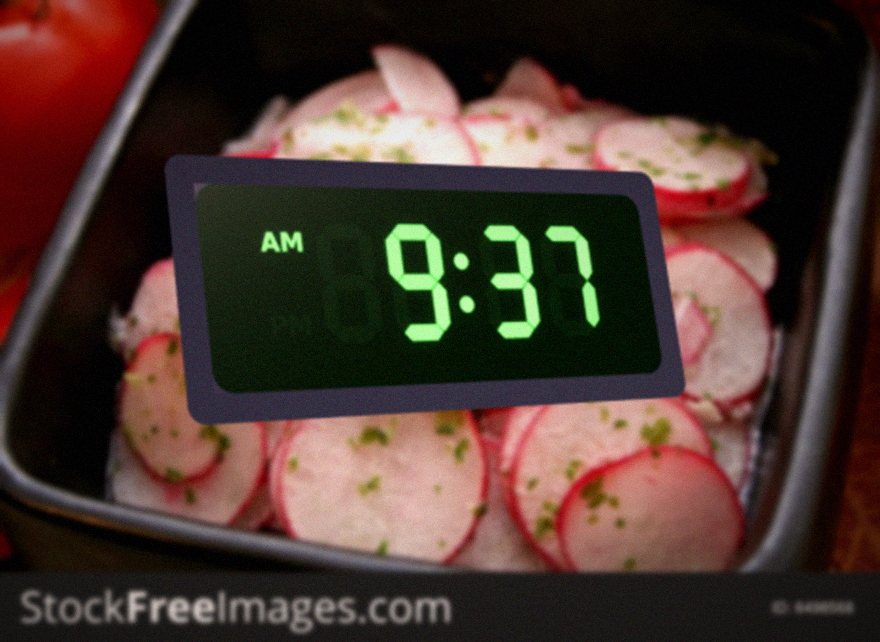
9:37
